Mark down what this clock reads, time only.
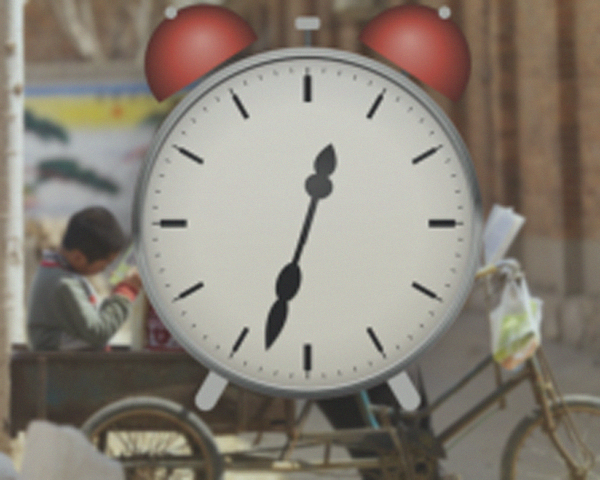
12:33
